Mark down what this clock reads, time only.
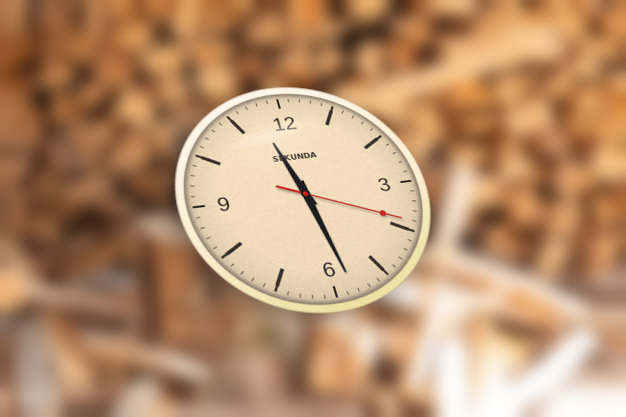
11:28:19
